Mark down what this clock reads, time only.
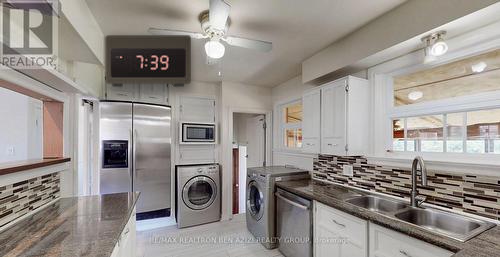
7:39
